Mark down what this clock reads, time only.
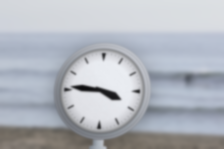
3:46
